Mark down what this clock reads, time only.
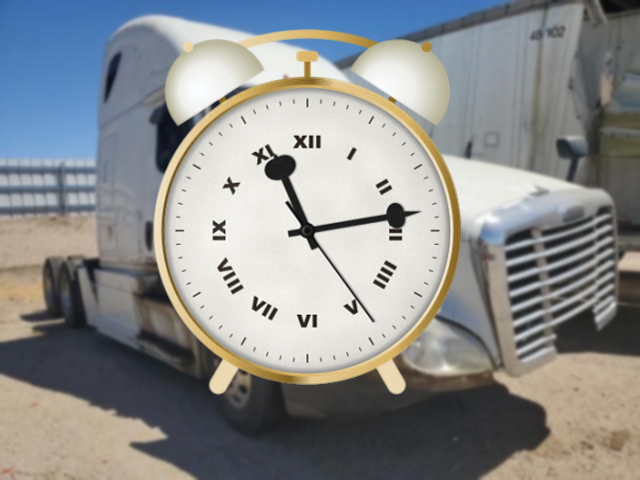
11:13:24
